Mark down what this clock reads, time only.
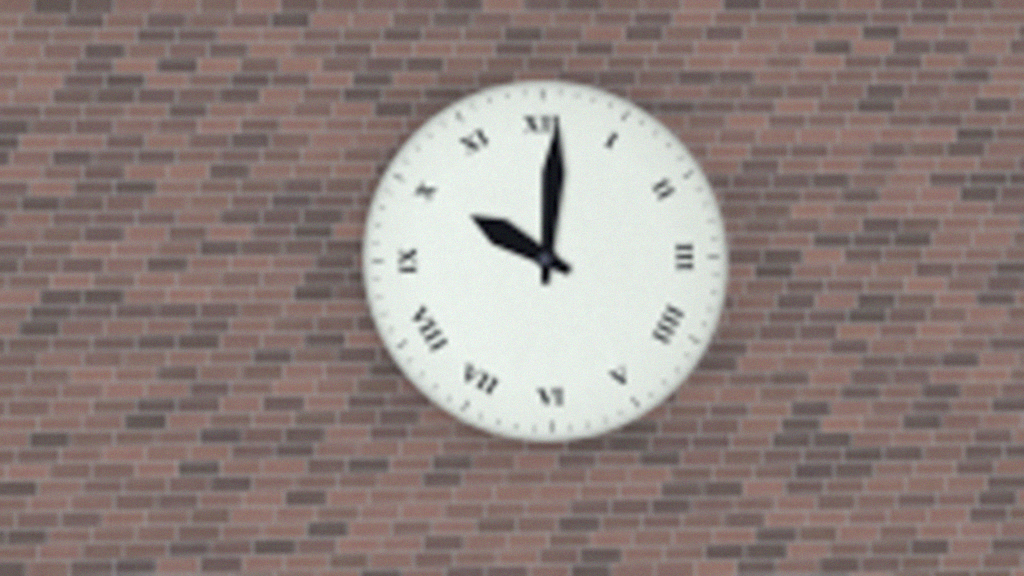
10:01
